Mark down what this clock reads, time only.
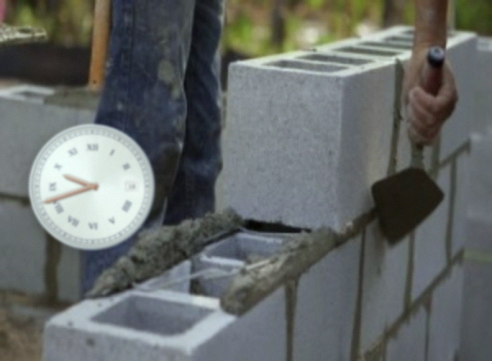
9:42
